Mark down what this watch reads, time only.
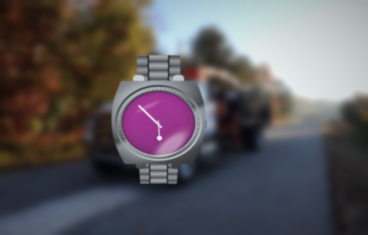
5:53
